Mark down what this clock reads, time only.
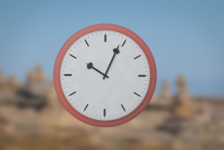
10:04
